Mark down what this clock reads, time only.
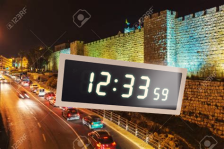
12:33:59
